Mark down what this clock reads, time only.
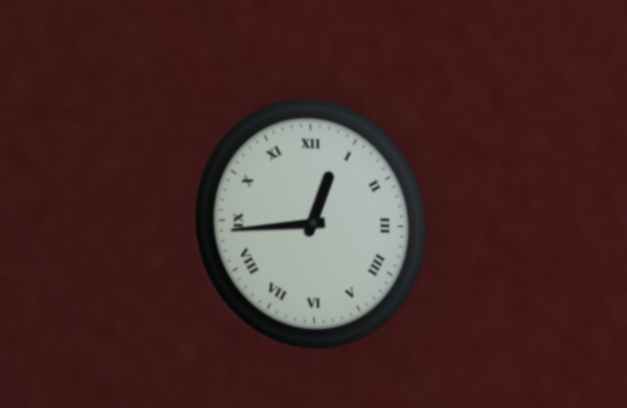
12:44
